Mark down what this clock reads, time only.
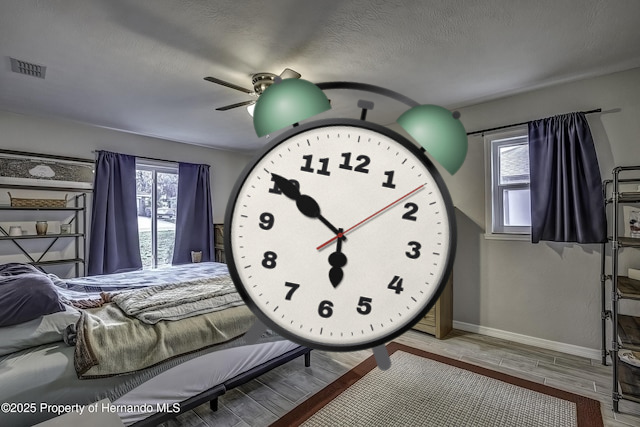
5:50:08
